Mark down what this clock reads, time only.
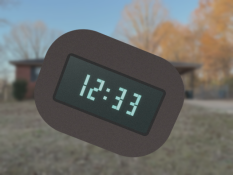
12:33
